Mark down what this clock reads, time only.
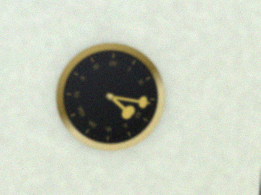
4:16
